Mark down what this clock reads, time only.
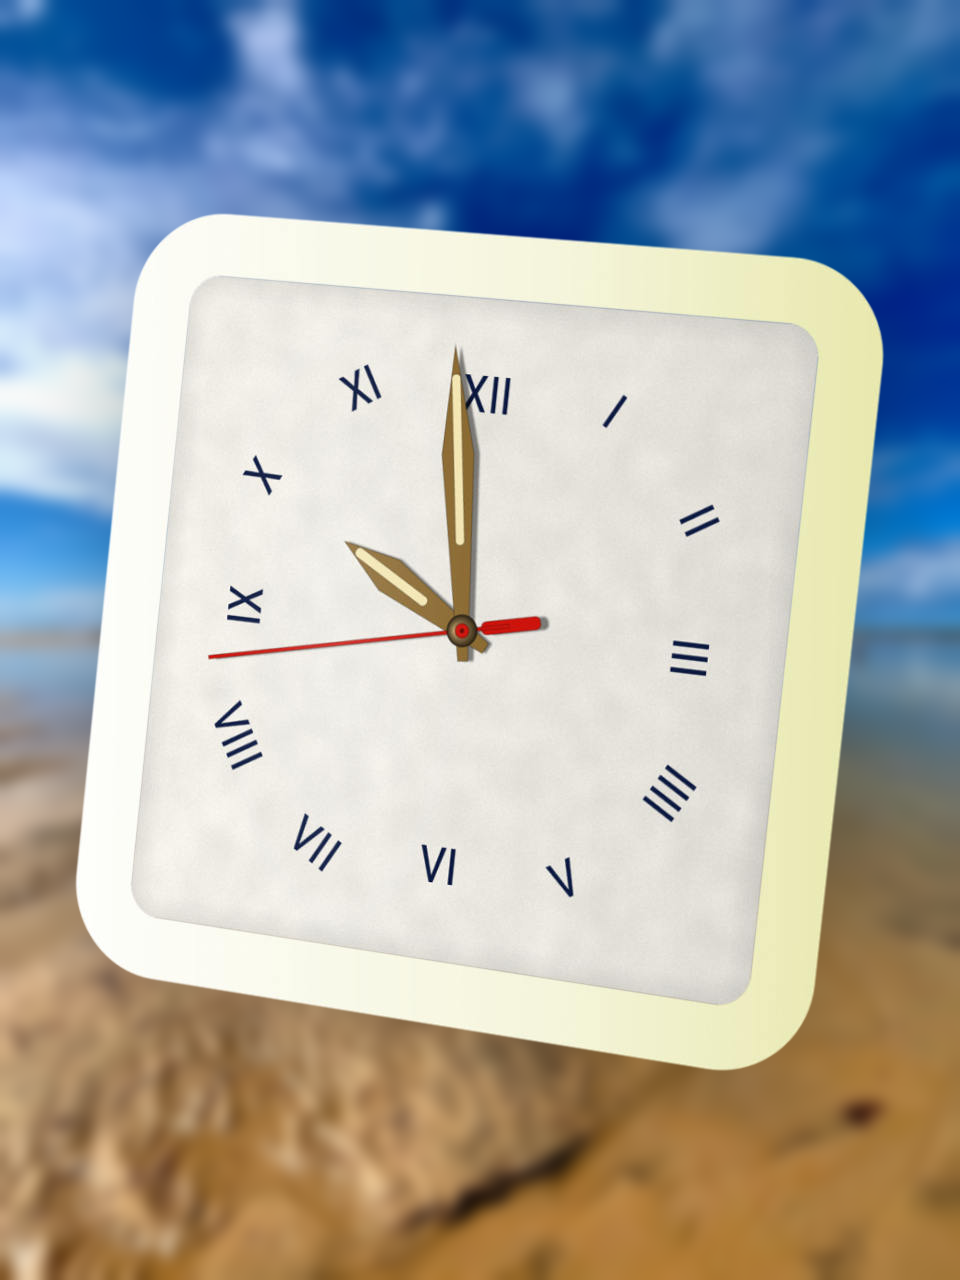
9:58:43
